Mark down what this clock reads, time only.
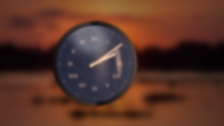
2:09
